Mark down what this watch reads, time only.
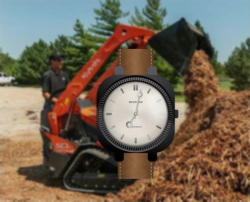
7:02
